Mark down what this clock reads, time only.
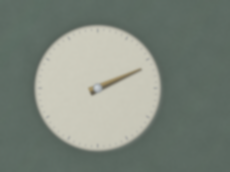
2:11
